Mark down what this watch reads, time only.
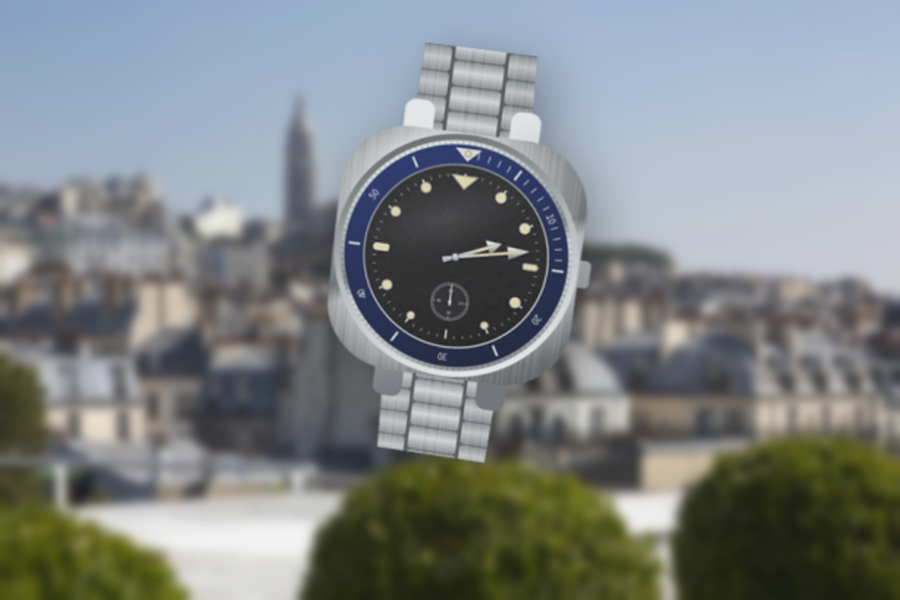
2:13
